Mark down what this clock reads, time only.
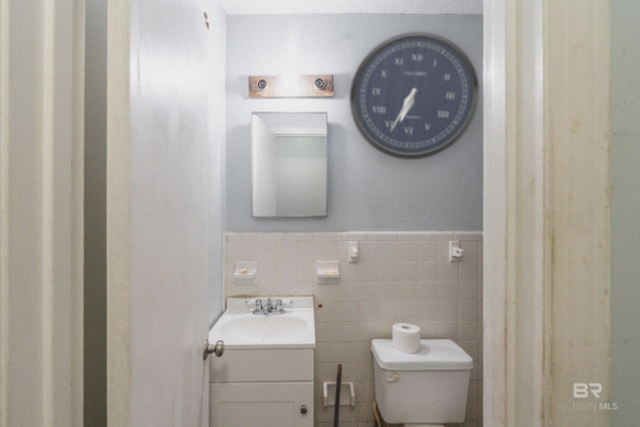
6:34
